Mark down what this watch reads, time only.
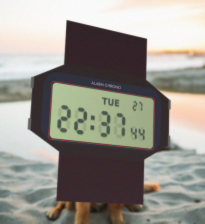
22:37:44
